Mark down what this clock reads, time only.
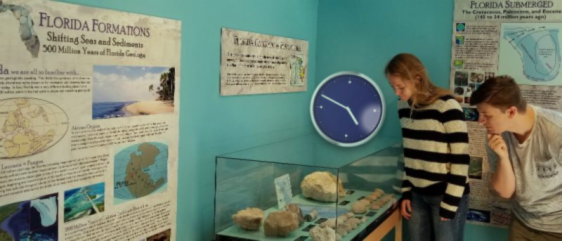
4:49
